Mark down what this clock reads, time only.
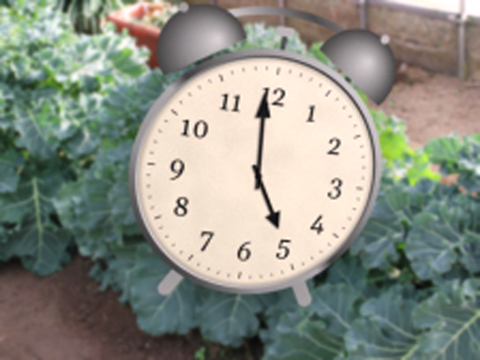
4:59
